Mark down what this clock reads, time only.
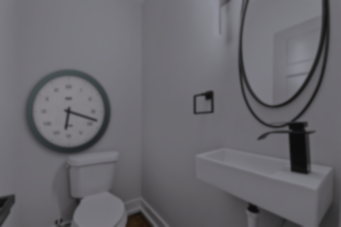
6:18
